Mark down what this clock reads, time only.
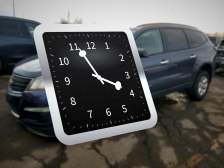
3:56
